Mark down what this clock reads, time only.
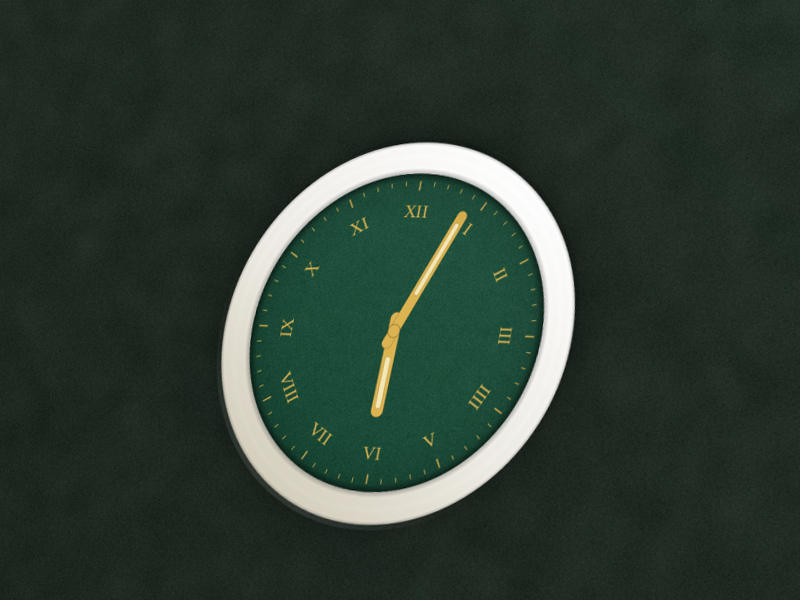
6:04
